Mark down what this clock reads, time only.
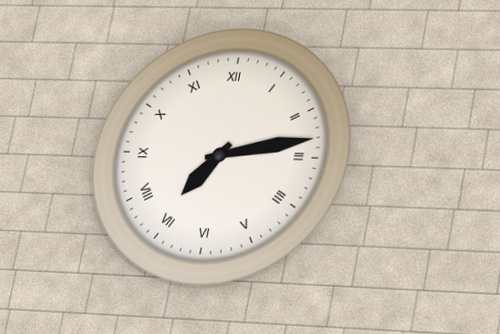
7:13
